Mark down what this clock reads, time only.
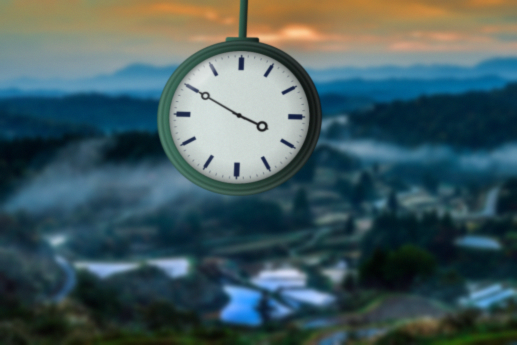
3:50
